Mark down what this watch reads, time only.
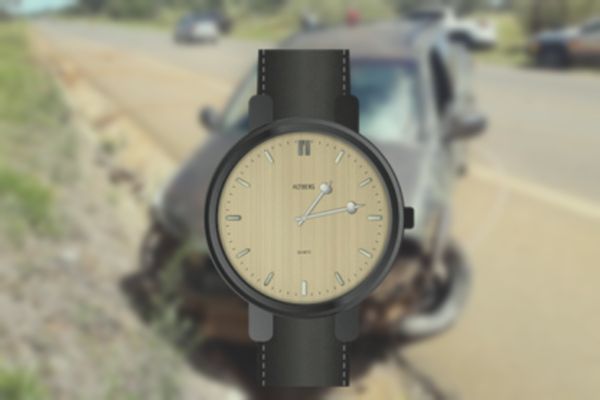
1:13
